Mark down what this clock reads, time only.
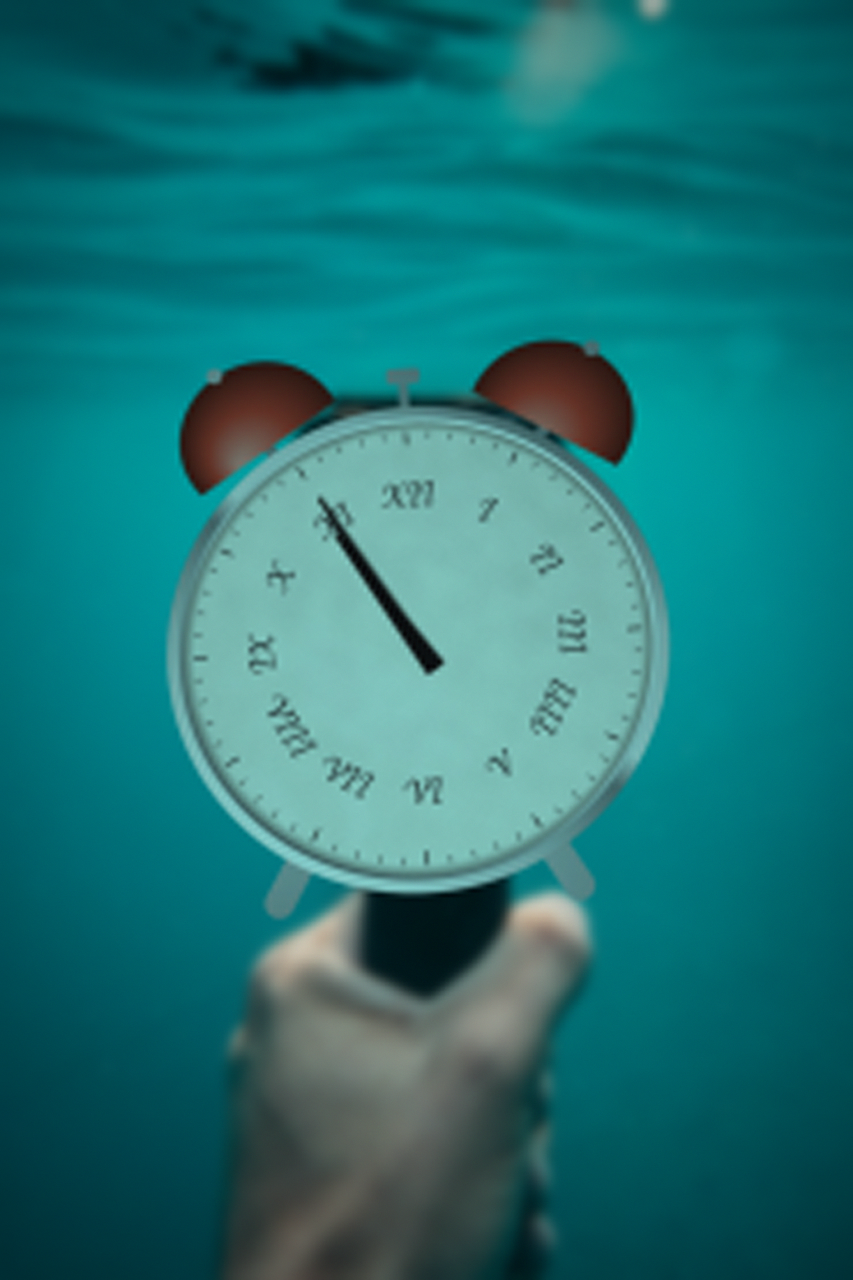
10:55
